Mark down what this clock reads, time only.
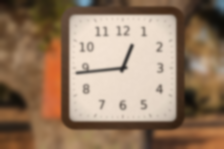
12:44
